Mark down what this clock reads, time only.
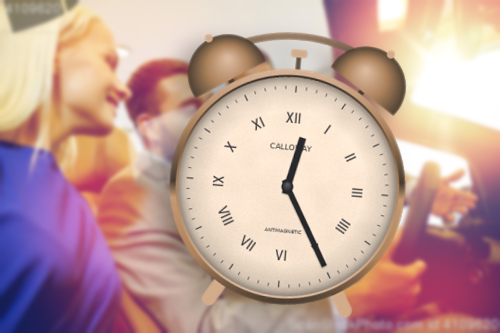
12:25
